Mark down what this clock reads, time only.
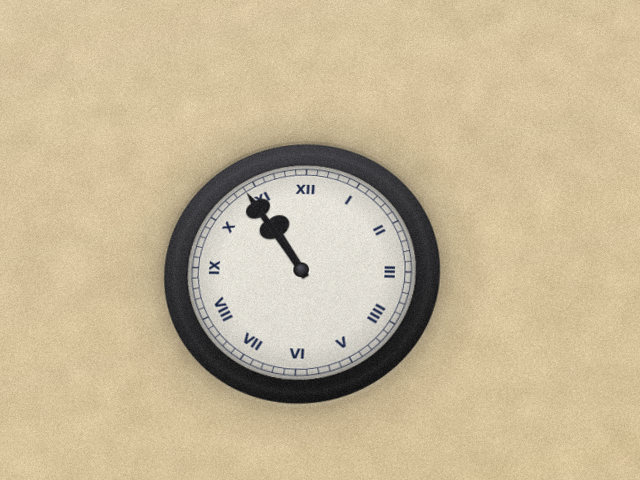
10:54
